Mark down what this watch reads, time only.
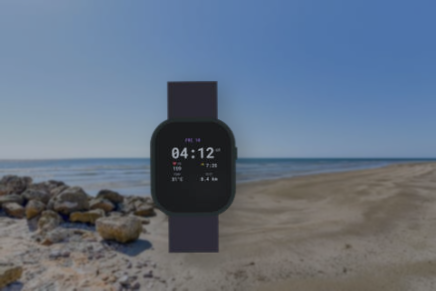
4:12
